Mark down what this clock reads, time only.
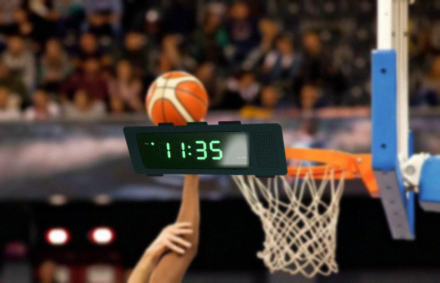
11:35
